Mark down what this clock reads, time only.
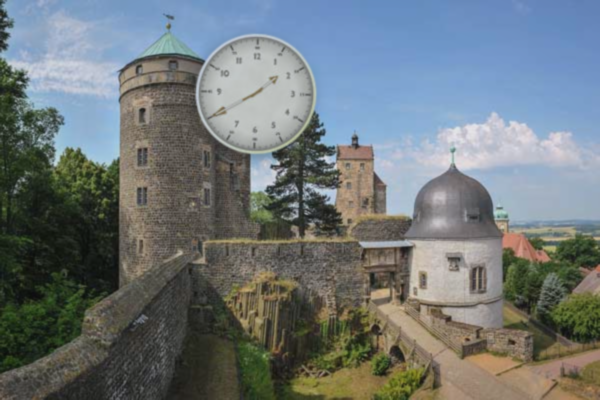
1:40
